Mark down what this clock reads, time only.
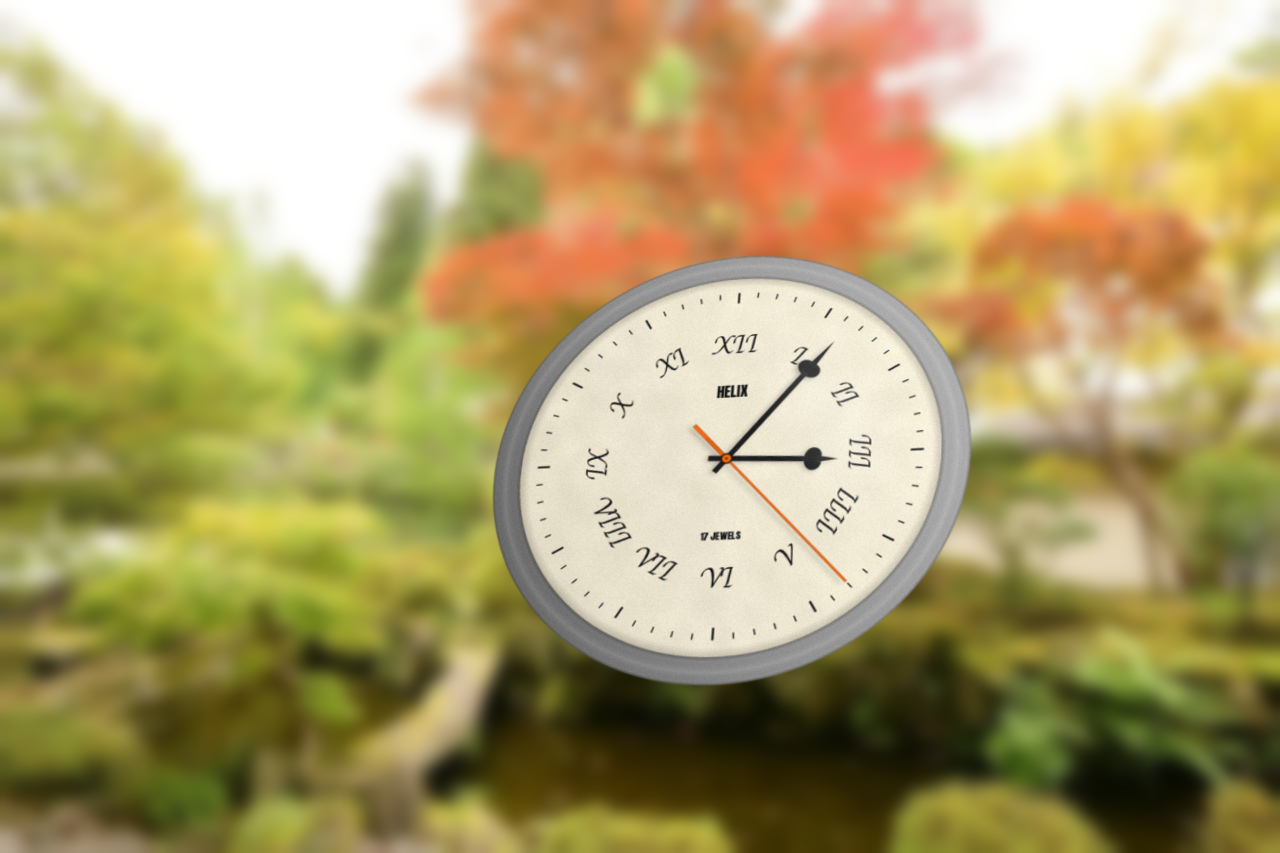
3:06:23
